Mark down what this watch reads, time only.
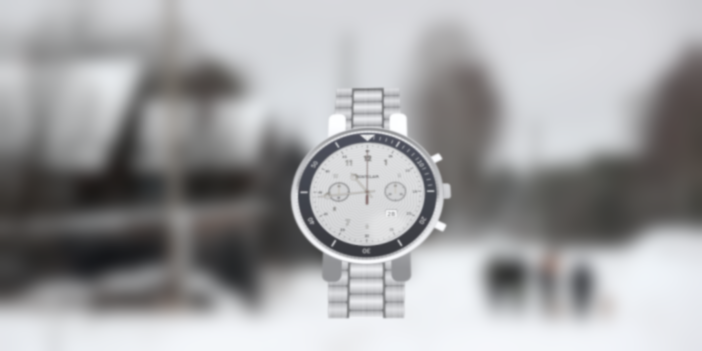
10:44
